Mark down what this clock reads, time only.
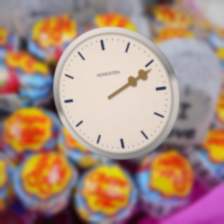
2:11
